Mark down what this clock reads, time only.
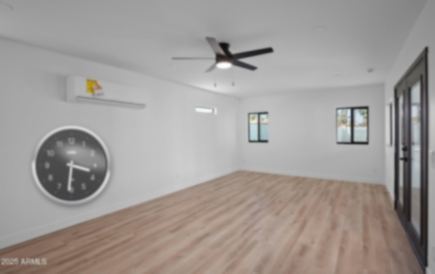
3:31
